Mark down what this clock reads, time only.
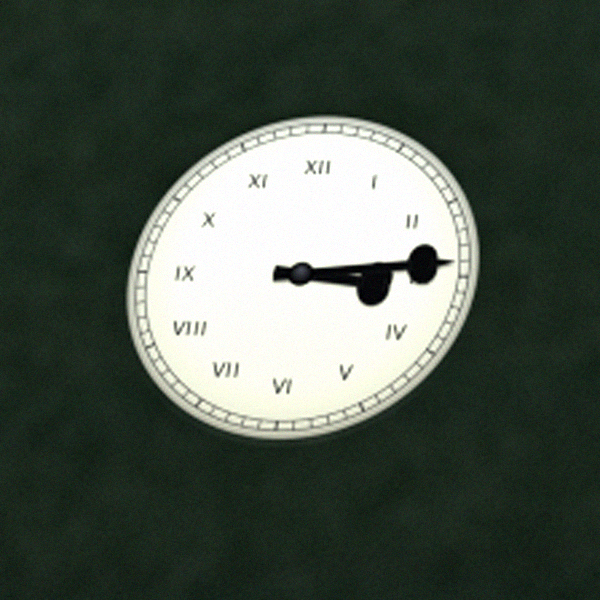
3:14
